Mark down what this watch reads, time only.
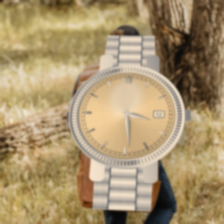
3:29
